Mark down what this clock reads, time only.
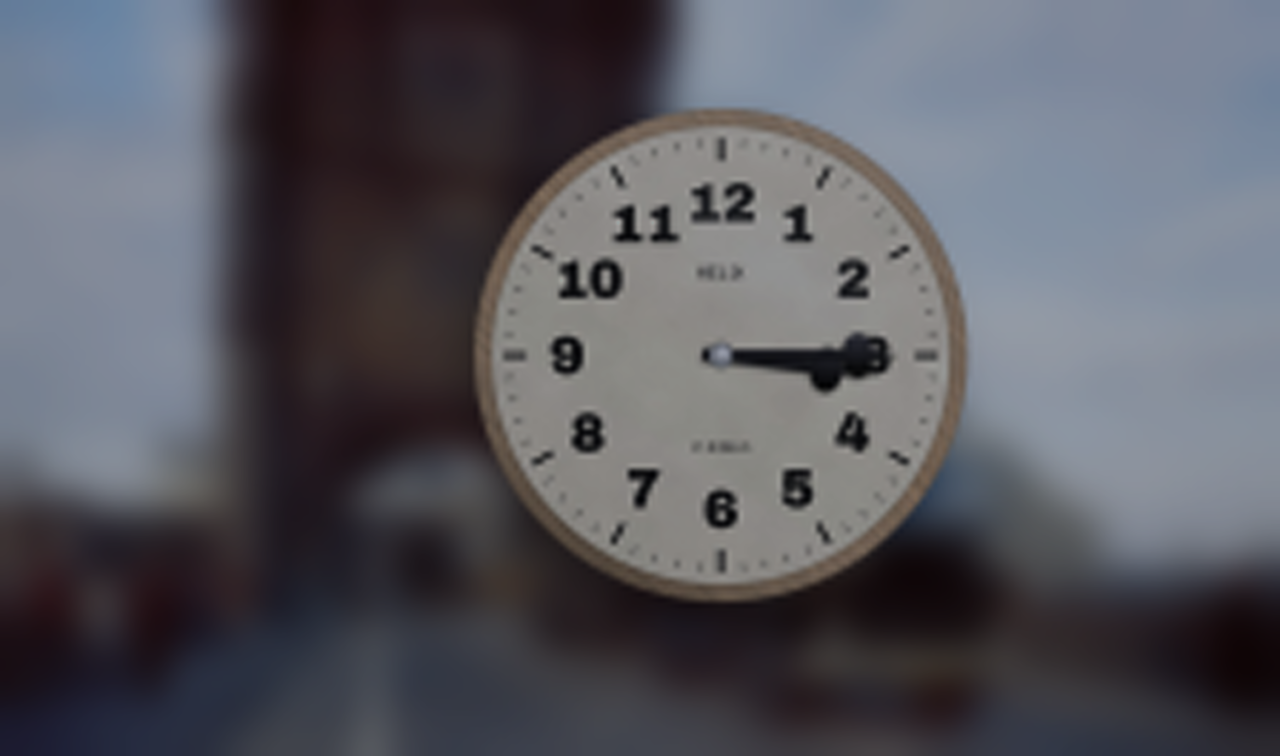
3:15
